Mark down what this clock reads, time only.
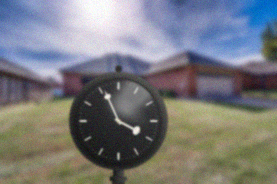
3:56
